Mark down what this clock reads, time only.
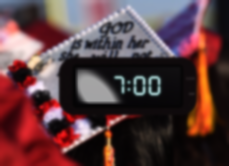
7:00
